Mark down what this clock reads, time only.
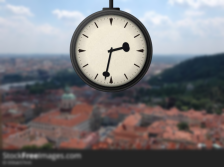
2:32
